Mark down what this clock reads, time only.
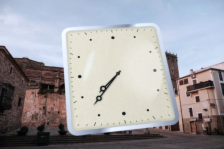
7:37
